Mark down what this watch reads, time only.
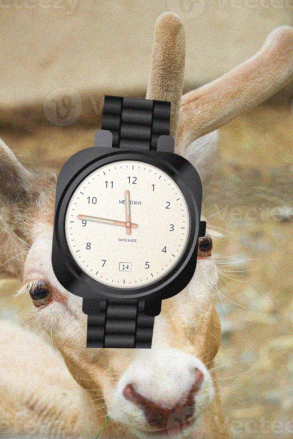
11:46
